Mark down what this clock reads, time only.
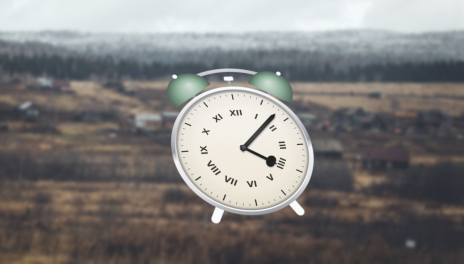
4:08
